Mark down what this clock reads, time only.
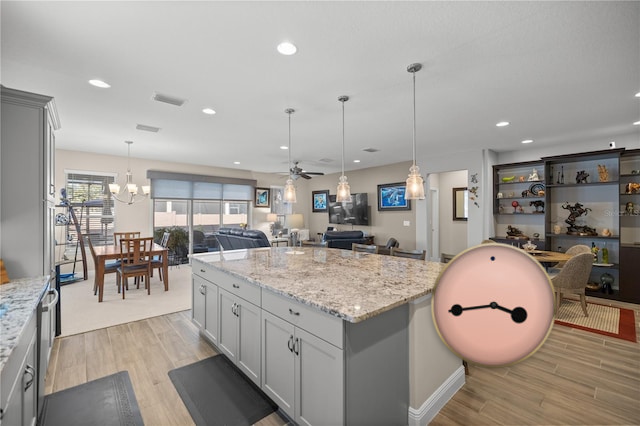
3:44
